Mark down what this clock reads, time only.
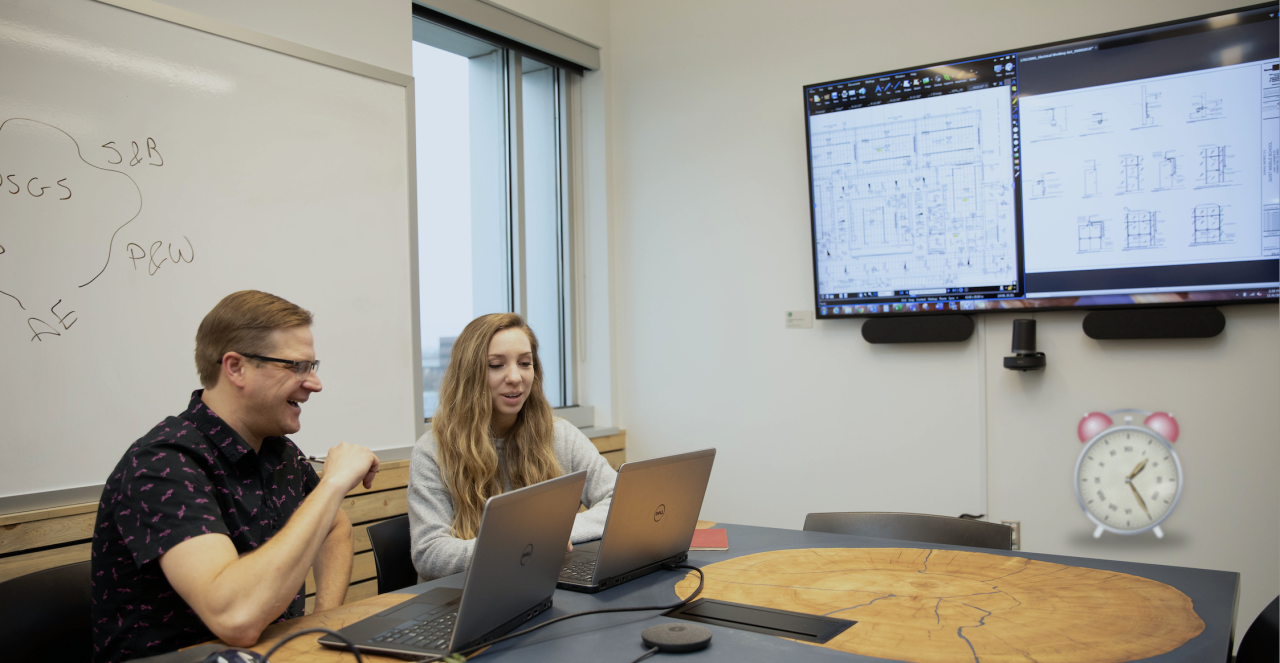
1:25
